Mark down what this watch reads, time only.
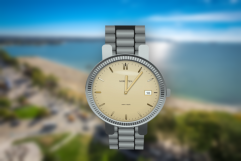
12:06
